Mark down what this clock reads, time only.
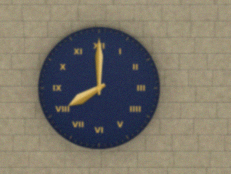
8:00
